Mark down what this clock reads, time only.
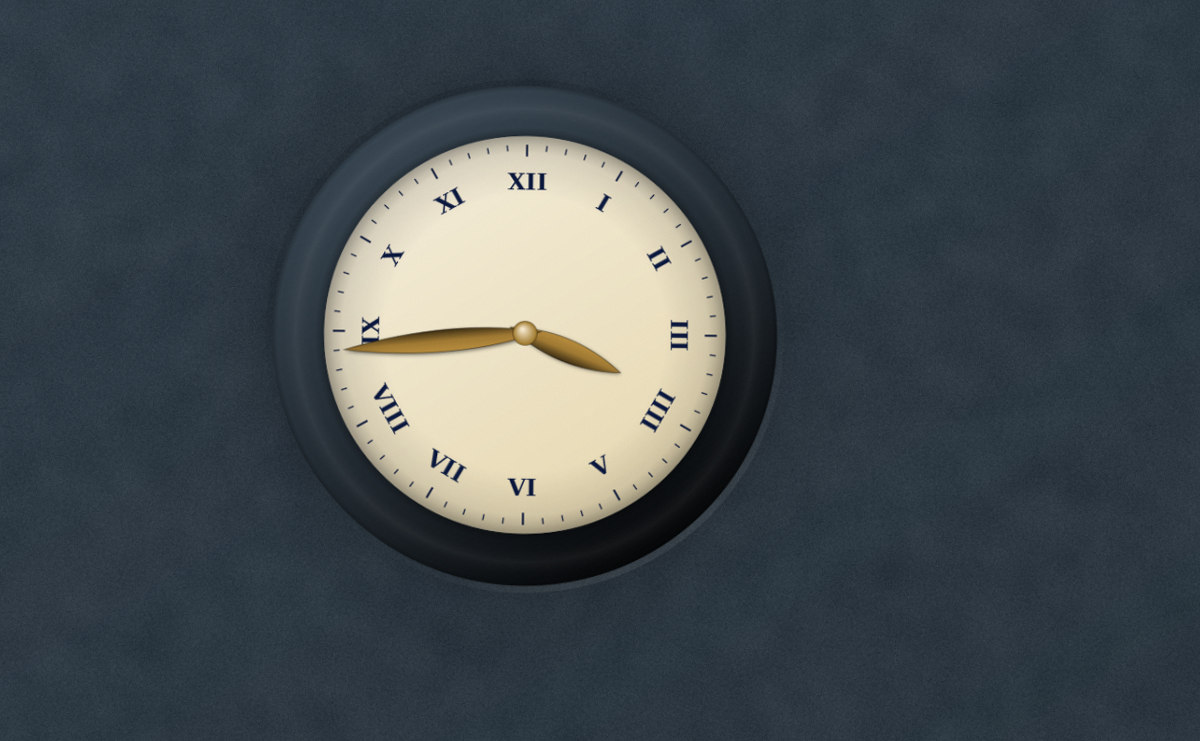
3:44
